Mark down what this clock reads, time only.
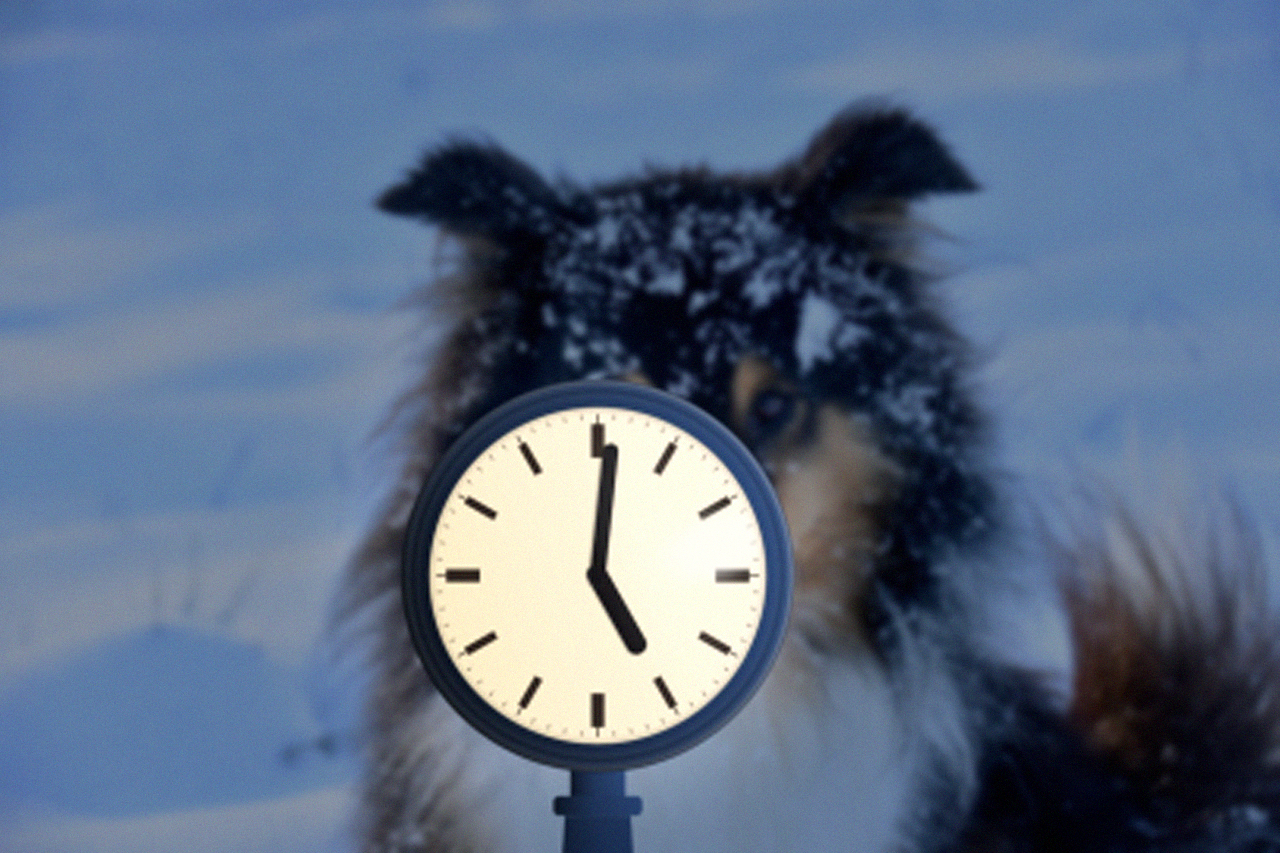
5:01
